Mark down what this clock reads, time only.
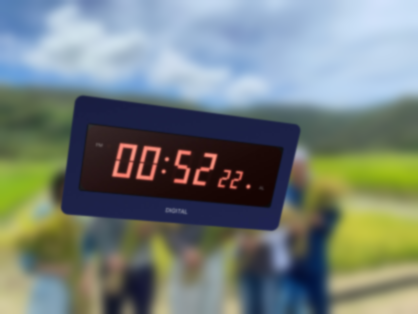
0:52:22
